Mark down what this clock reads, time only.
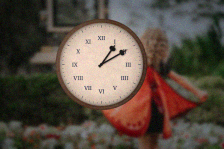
1:10
